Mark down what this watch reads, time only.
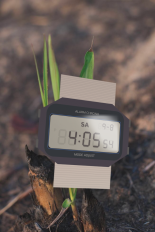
4:05:54
